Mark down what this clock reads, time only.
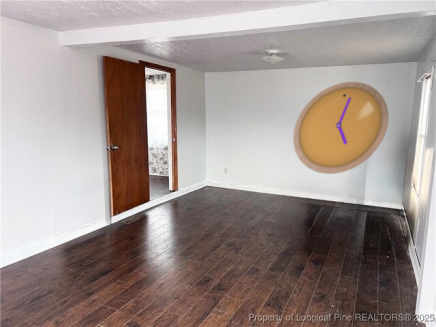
5:02
